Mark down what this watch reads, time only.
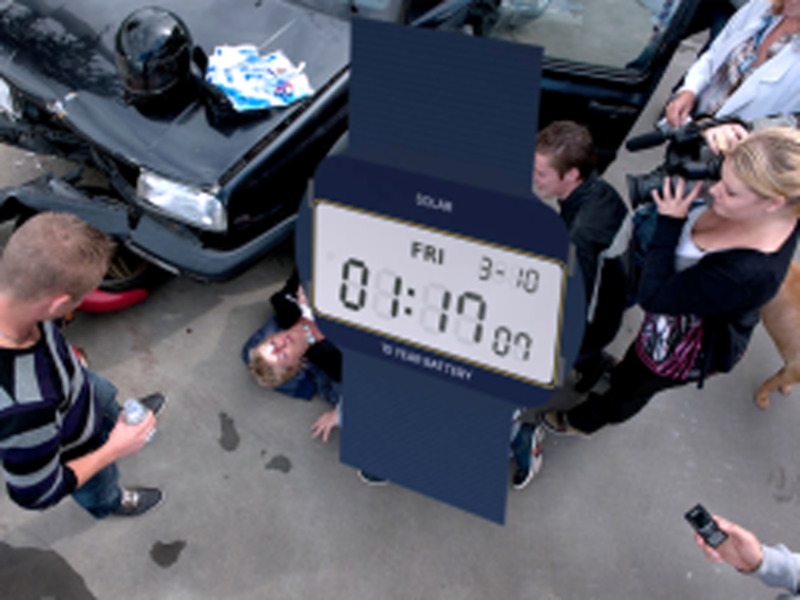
1:17:07
